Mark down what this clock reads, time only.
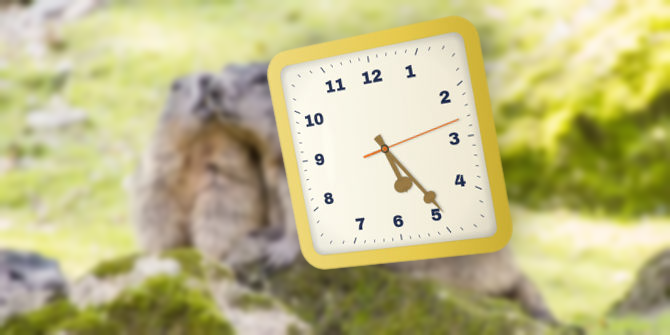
5:24:13
